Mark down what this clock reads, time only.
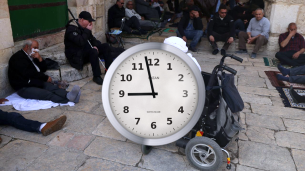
8:58
